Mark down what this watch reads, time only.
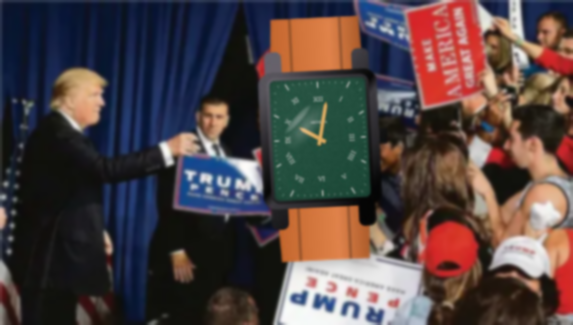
10:02
